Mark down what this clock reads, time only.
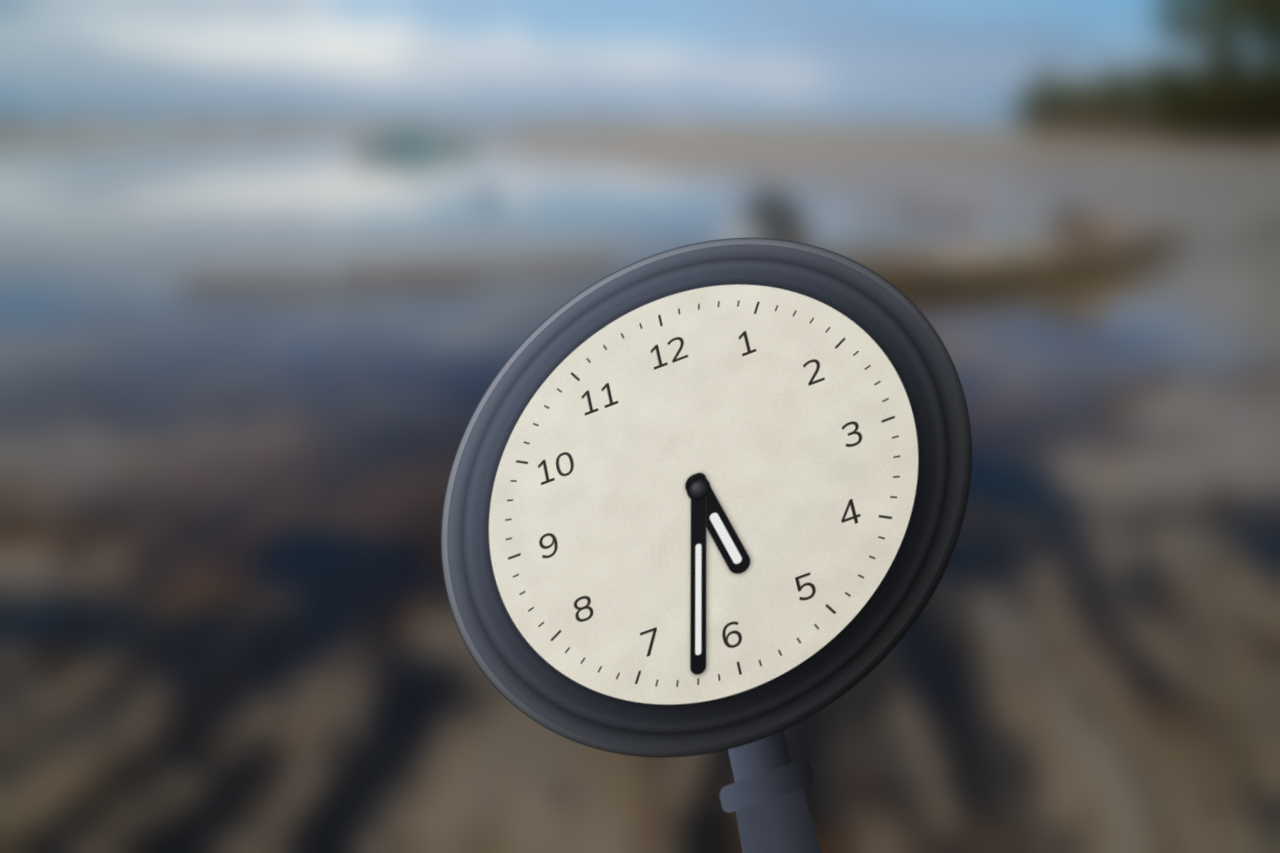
5:32
